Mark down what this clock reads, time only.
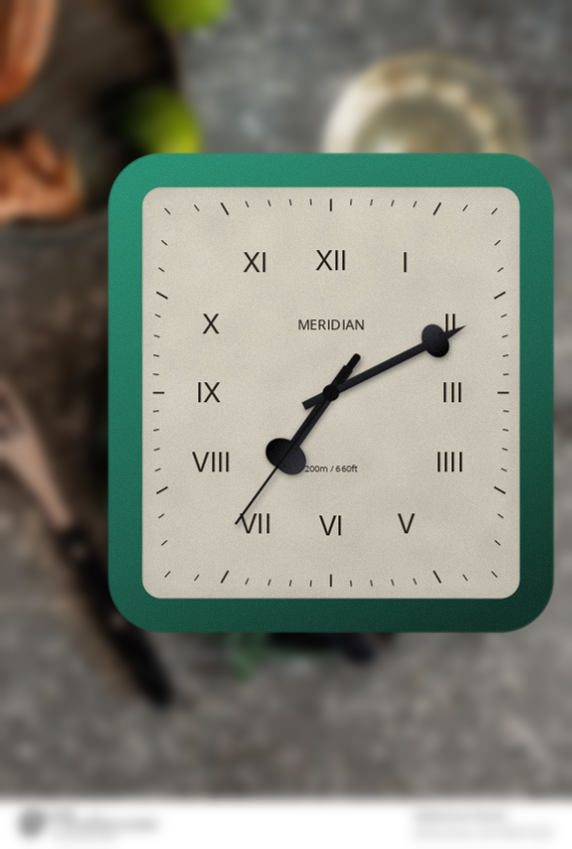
7:10:36
